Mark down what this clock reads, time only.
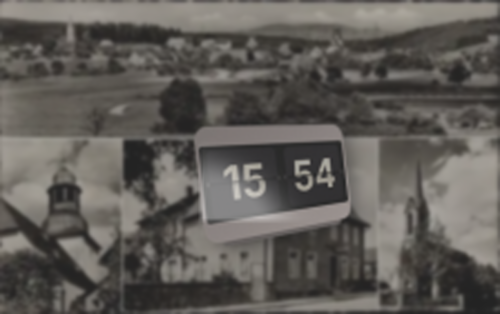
15:54
